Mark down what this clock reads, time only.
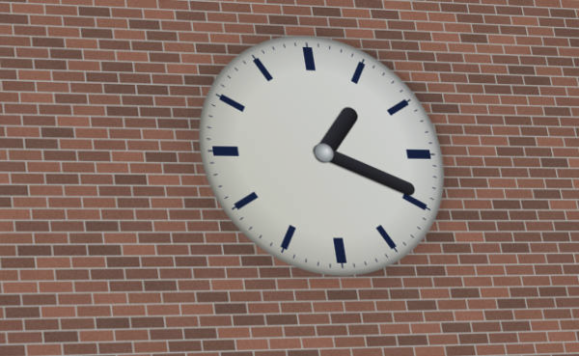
1:19
